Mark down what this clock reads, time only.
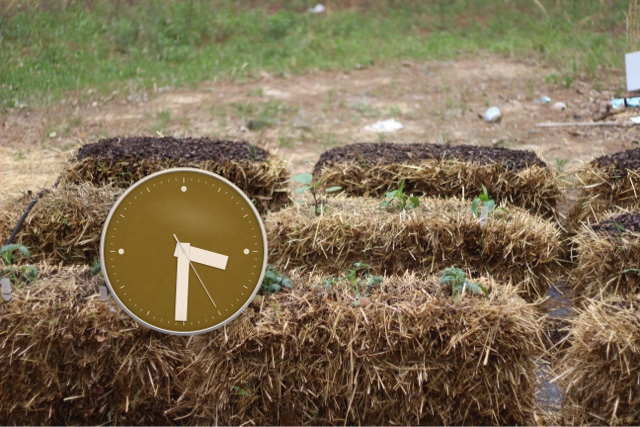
3:30:25
